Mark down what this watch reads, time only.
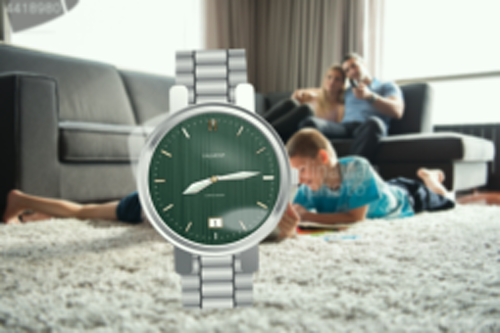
8:14
